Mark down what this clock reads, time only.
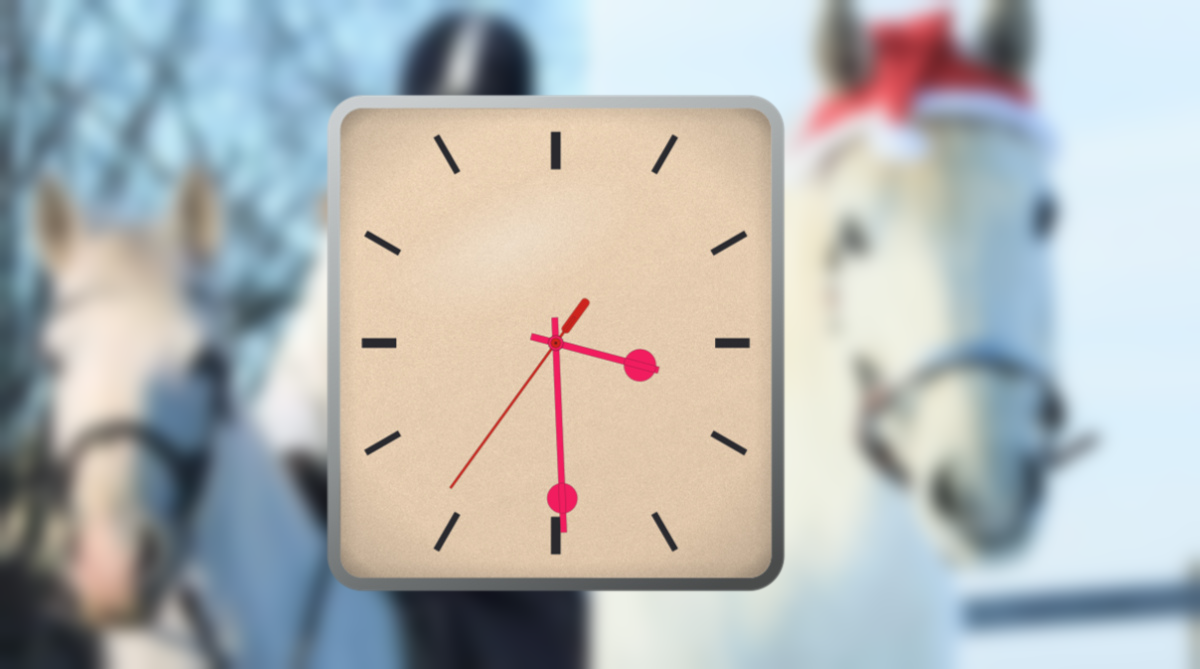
3:29:36
